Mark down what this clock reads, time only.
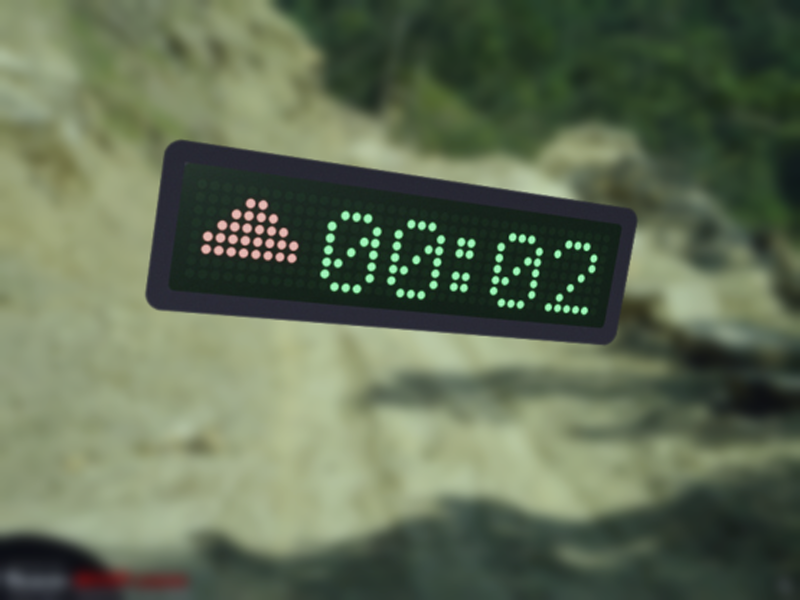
0:02
